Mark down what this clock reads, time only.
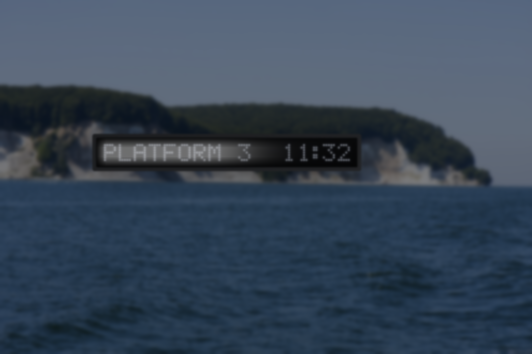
11:32
